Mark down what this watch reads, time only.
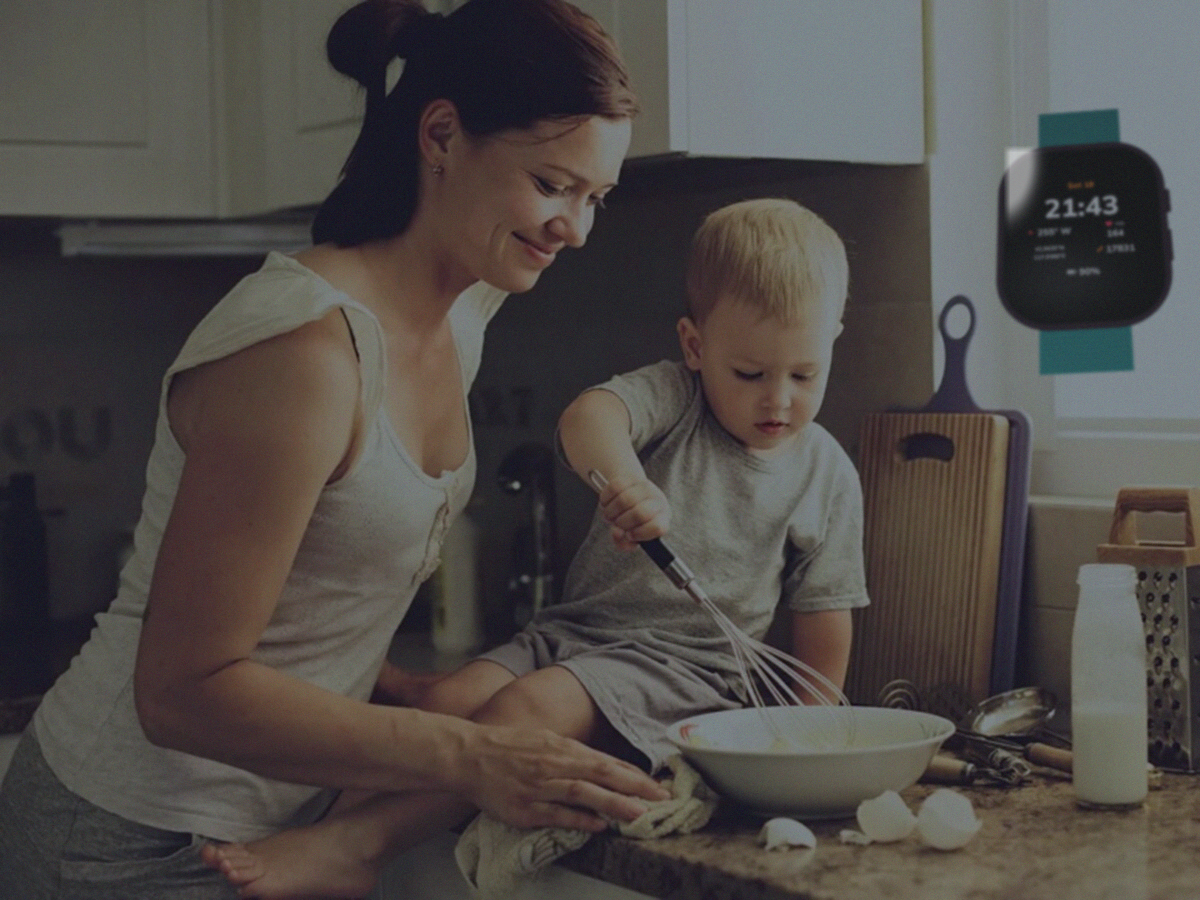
21:43
